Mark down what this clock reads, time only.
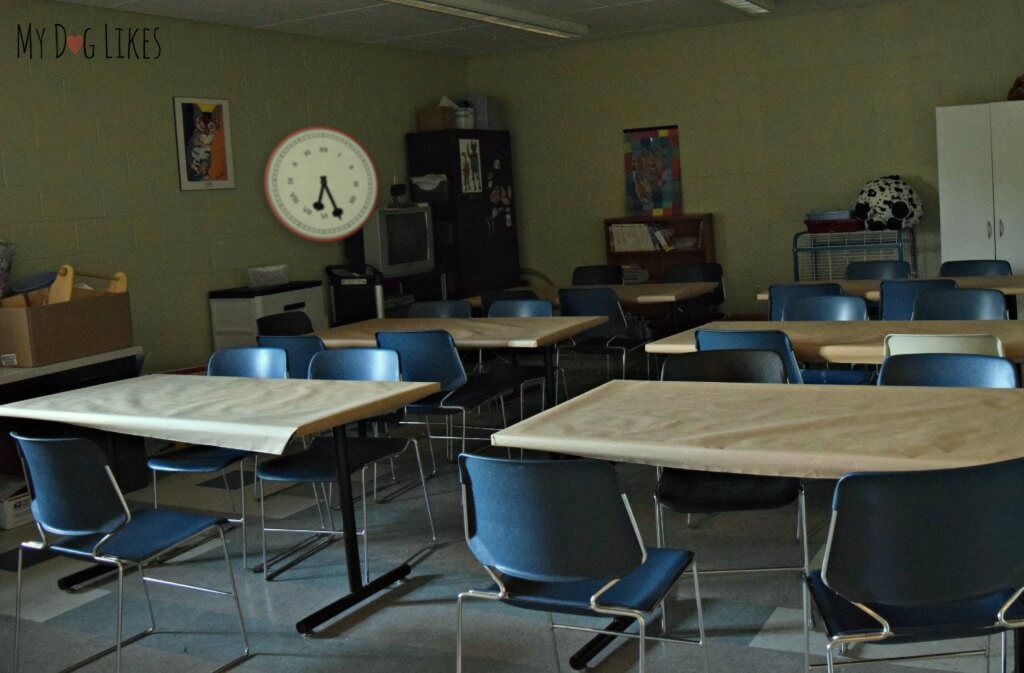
6:26
